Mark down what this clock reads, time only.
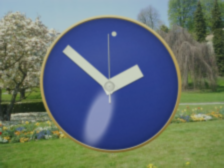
1:50:59
